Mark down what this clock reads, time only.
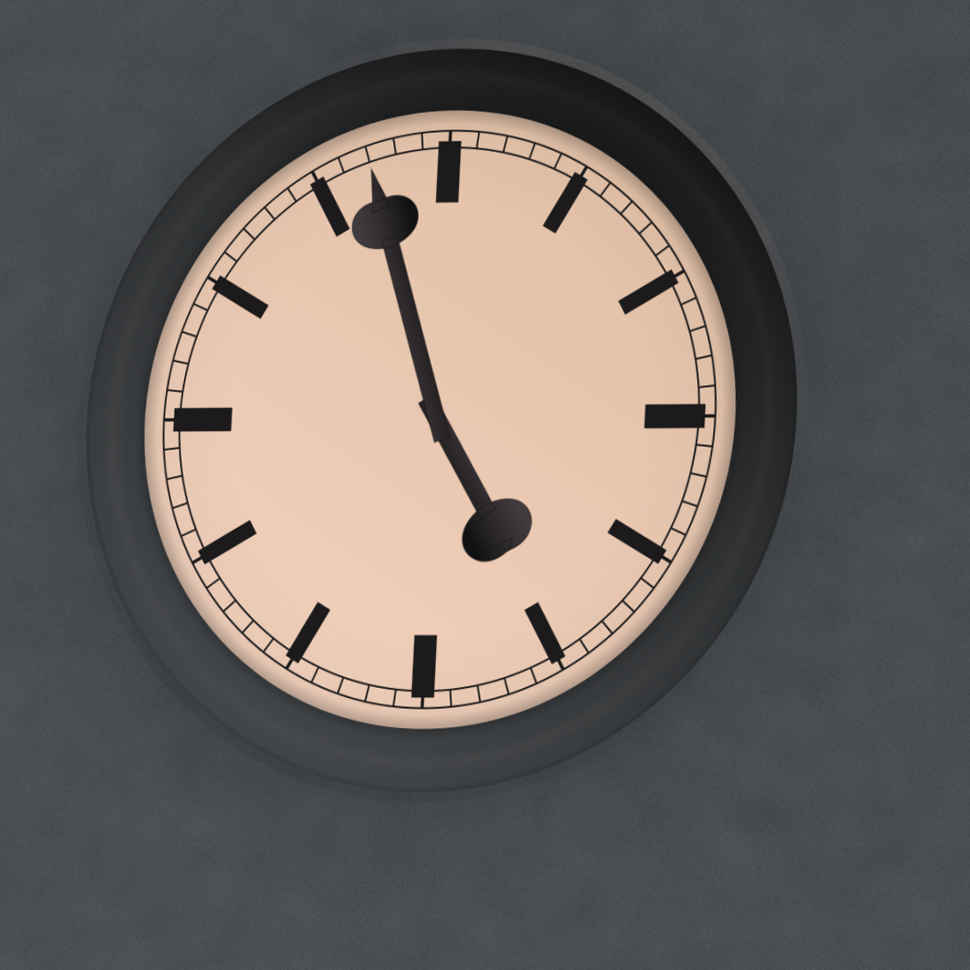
4:57
